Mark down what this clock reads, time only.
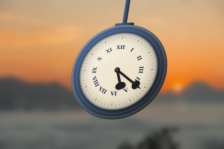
5:21
